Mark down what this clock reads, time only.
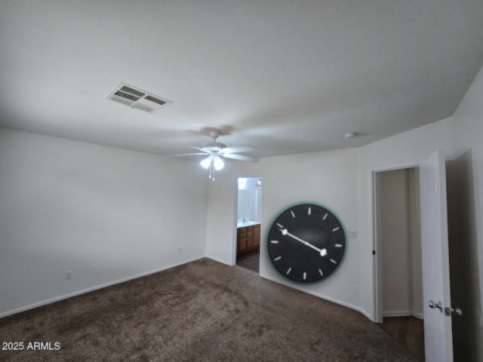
3:49
